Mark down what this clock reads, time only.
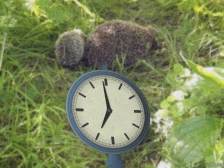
6:59
